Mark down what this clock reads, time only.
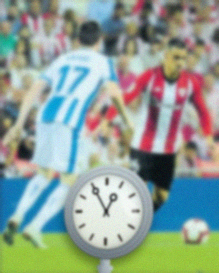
12:55
